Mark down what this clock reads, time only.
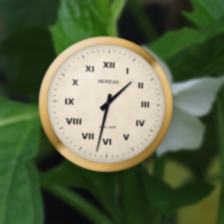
1:32
